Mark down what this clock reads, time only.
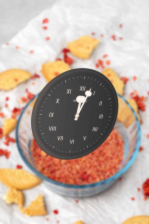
12:03
